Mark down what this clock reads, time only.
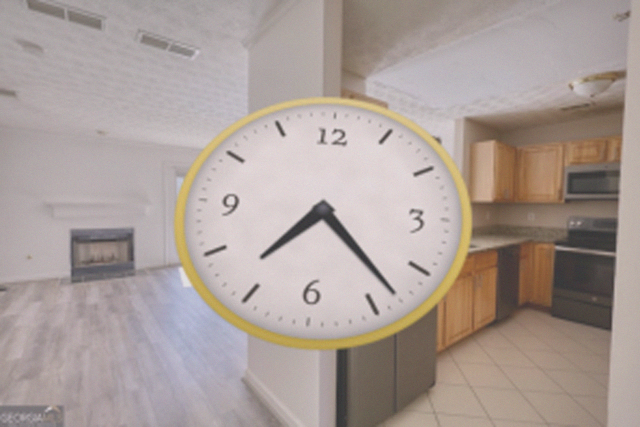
7:23
